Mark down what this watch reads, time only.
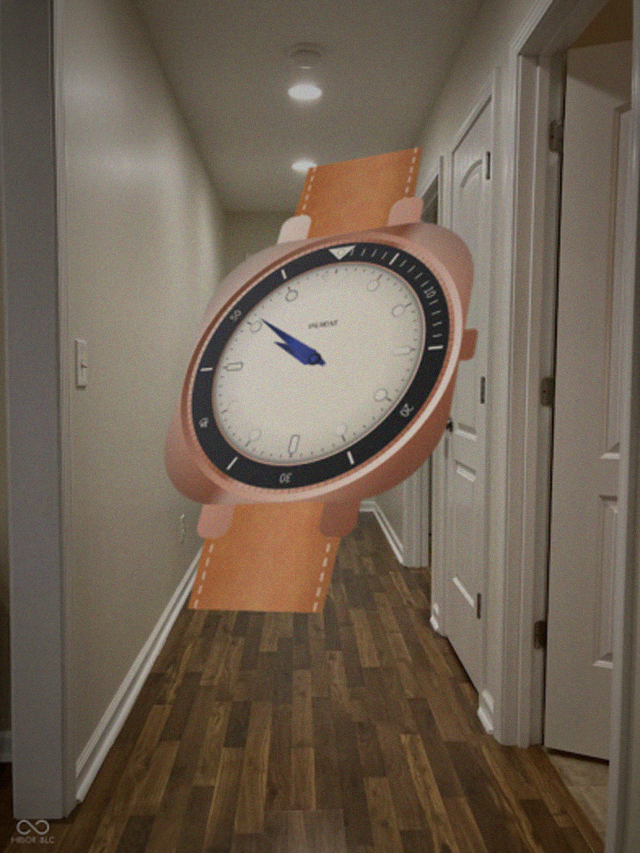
9:51
